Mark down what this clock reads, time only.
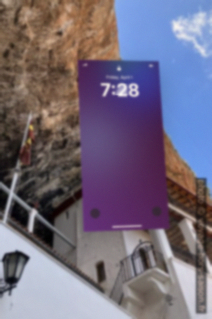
7:28
